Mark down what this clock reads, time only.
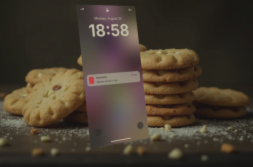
18:58
